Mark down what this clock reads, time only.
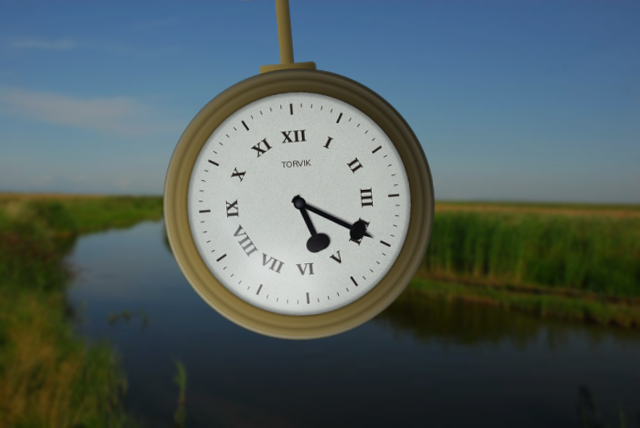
5:20
